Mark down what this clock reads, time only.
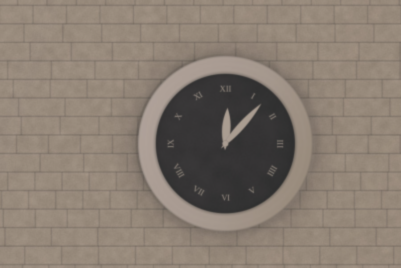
12:07
